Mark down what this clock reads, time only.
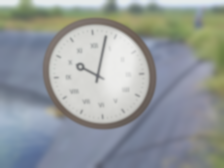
10:03
